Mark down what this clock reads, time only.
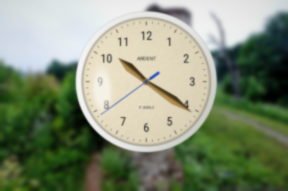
10:20:39
